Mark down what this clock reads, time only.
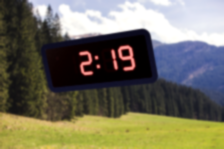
2:19
